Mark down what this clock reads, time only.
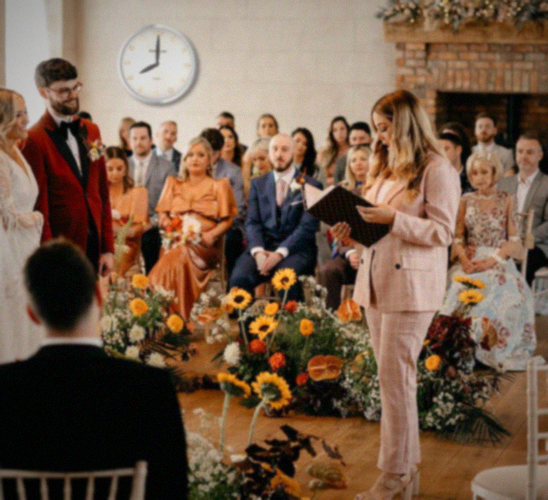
8:00
